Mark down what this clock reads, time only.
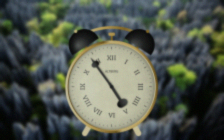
4:54
